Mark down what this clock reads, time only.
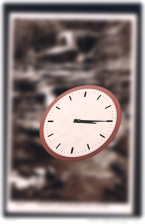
3:15
